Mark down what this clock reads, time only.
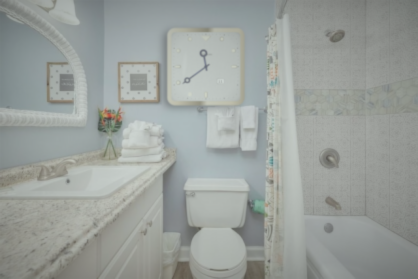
11:39
